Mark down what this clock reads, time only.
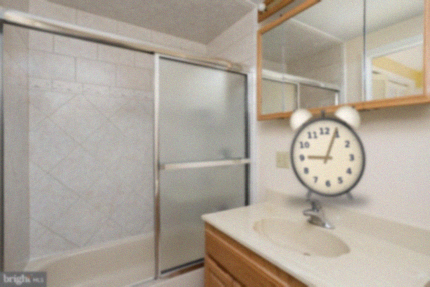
9:04
